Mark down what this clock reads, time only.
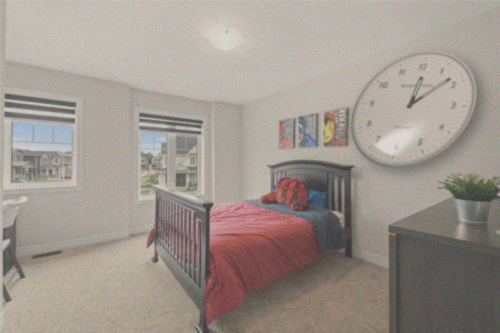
12:08
